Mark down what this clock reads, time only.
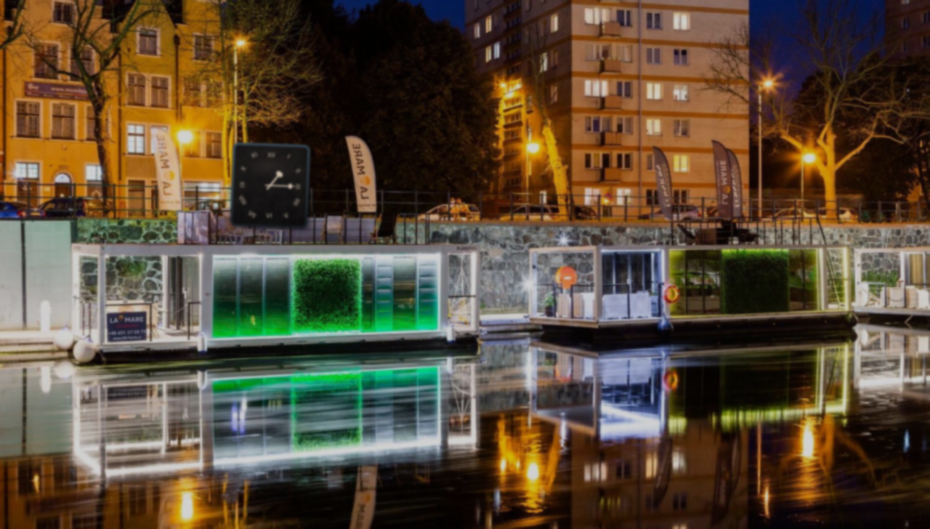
1:15
